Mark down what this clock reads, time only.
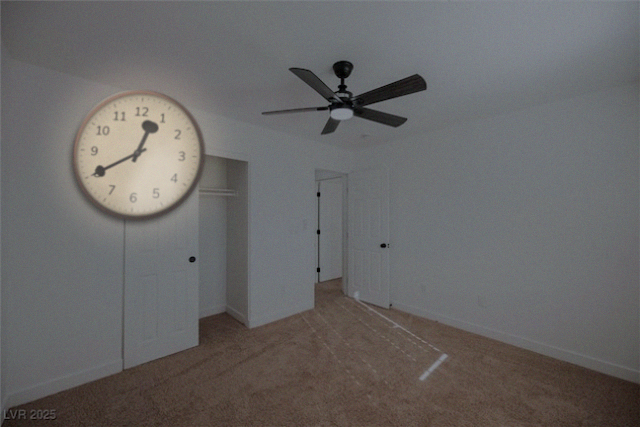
12:40
